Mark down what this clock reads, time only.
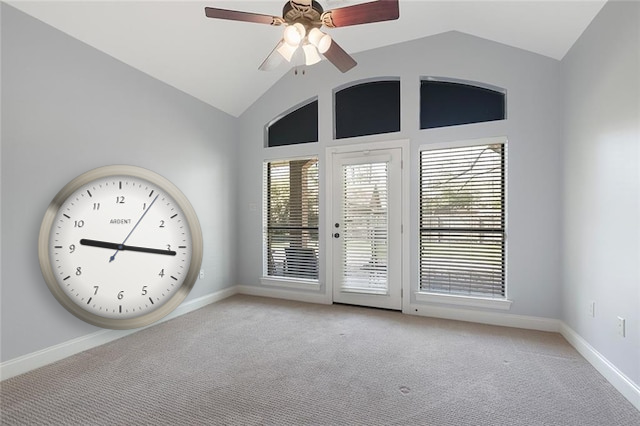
9:16:06
